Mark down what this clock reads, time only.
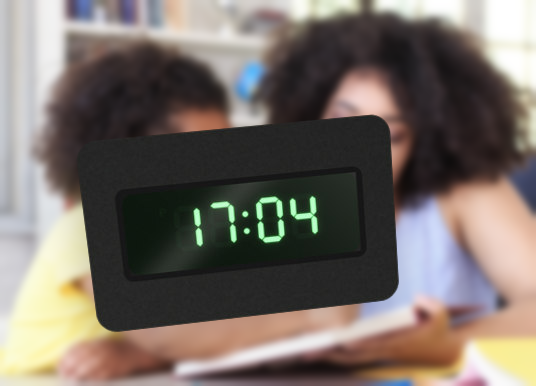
17:04
